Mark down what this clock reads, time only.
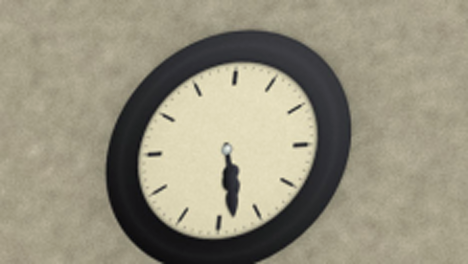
5:28
